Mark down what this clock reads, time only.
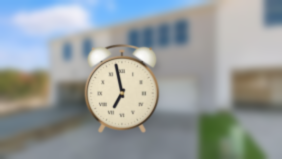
6:58
